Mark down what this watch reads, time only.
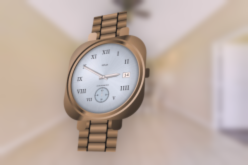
2:50
